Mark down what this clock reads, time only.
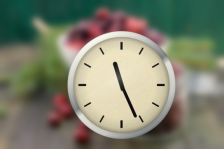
11:26
